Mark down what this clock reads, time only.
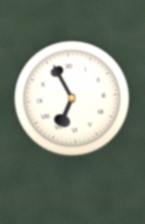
6:56
